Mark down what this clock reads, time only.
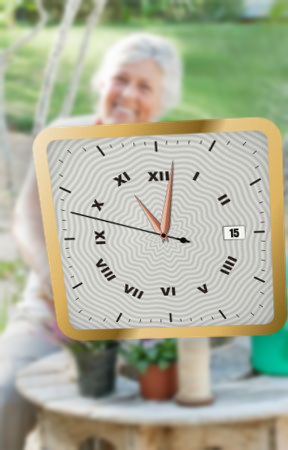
11:01:48
